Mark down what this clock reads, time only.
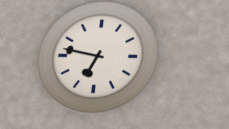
6:47
